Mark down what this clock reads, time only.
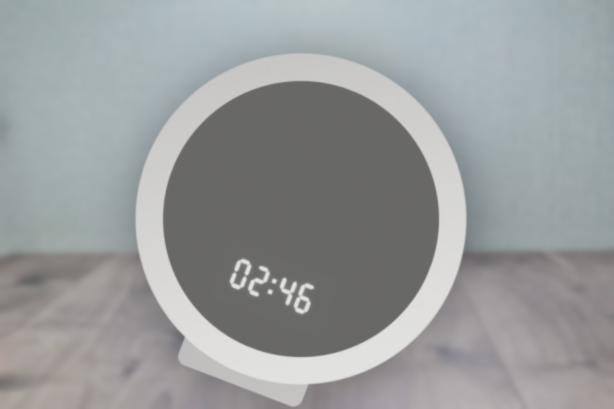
2:46
